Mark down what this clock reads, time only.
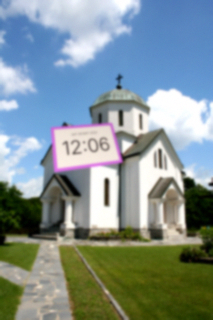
12:06
